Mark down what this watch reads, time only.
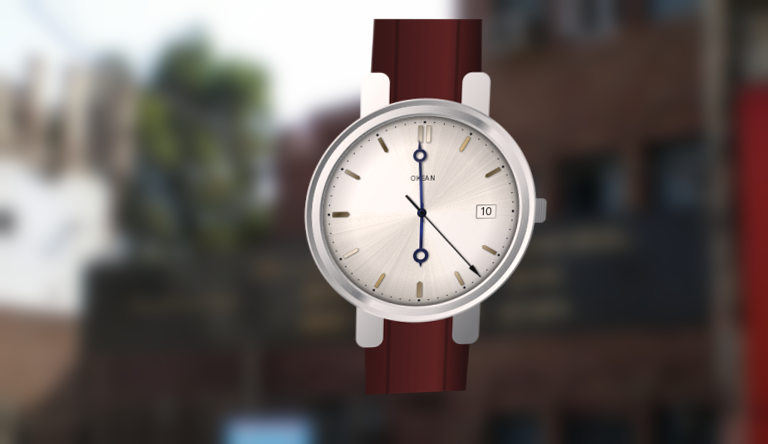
5:59:23
